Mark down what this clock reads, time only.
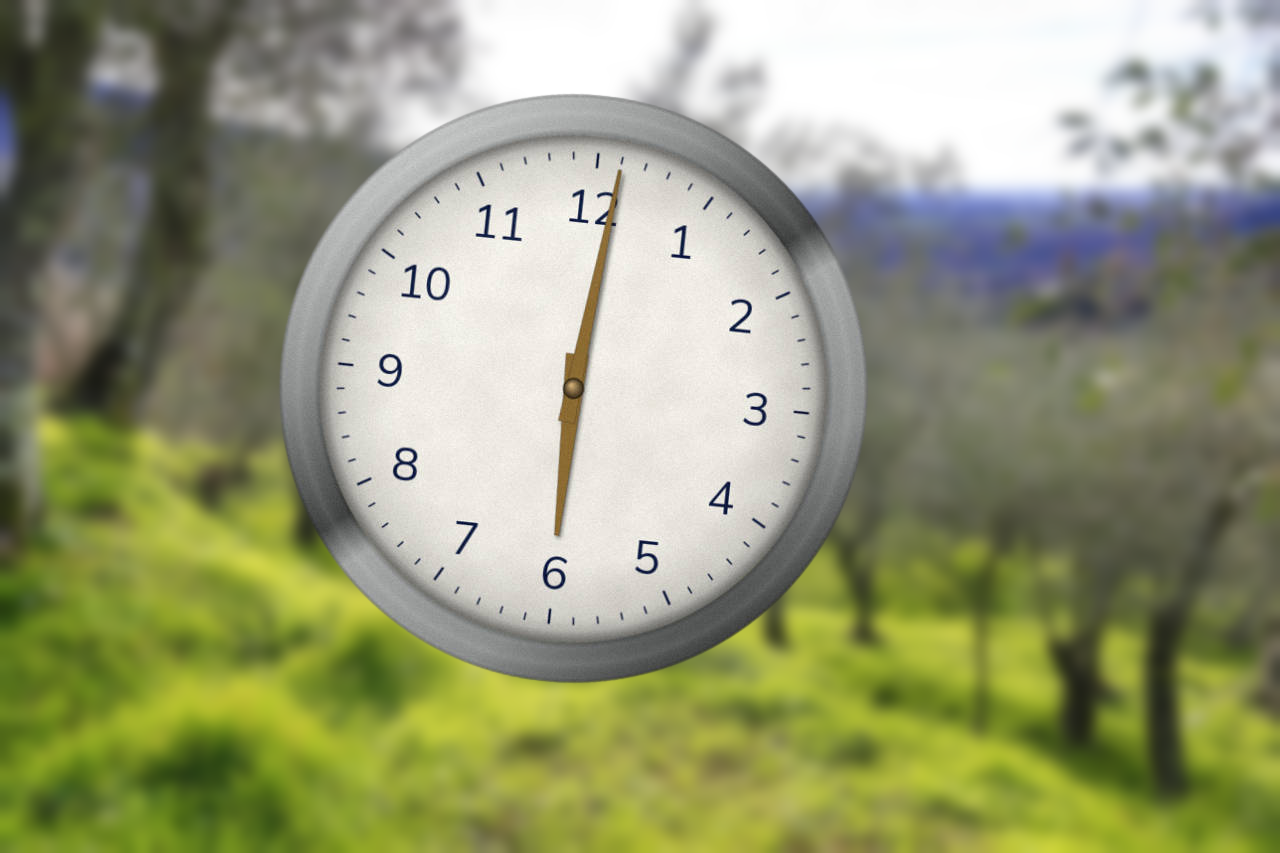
6:01
